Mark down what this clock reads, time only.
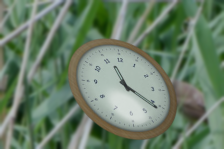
11:21
